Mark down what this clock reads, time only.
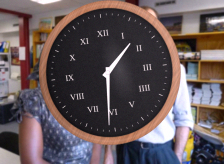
1:31
